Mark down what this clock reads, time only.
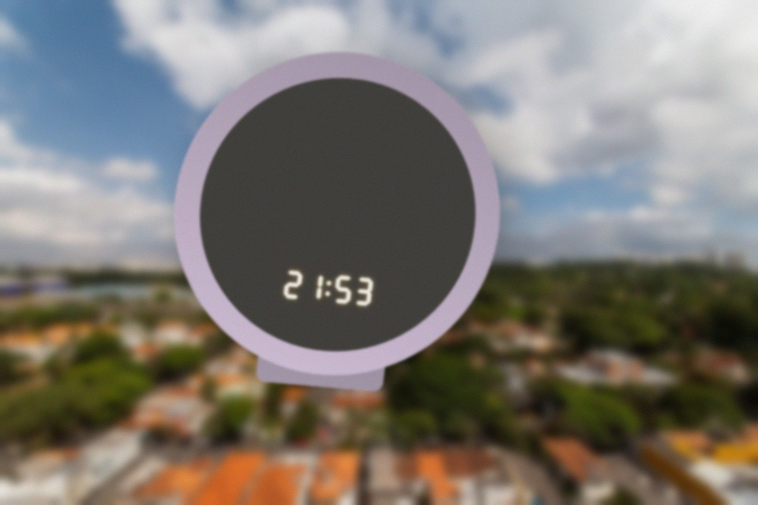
21:53
